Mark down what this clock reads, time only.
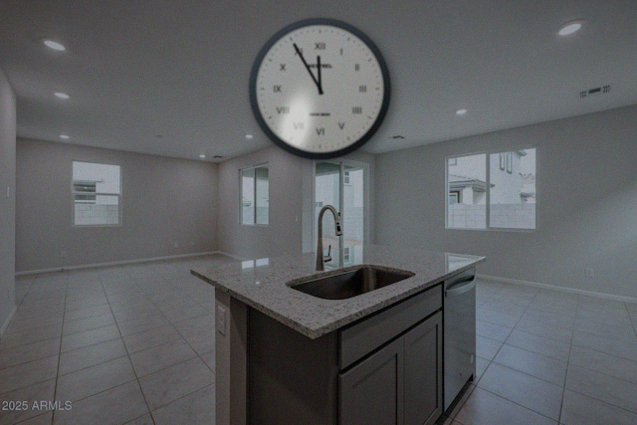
11:55
